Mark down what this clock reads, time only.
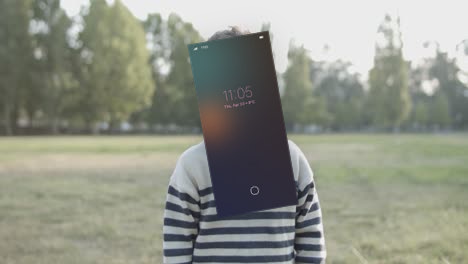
11:05
